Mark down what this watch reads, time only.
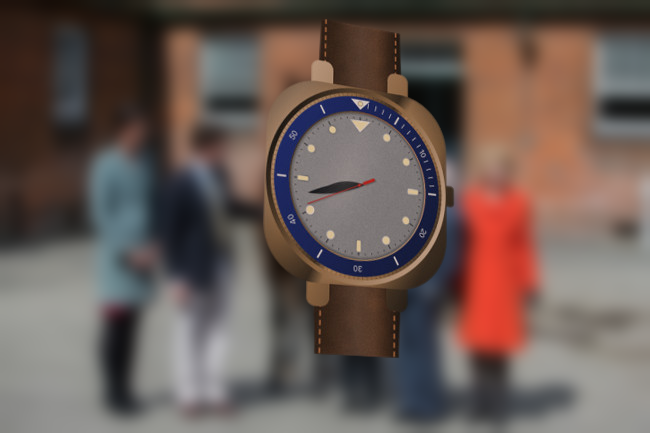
8:42:41
